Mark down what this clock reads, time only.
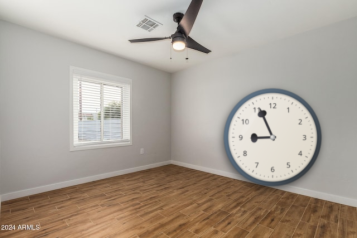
8:56
